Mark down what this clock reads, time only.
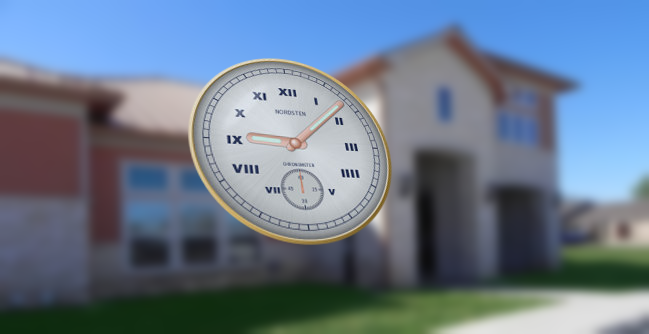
9:08
